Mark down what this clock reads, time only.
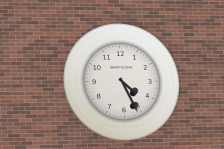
4:26
